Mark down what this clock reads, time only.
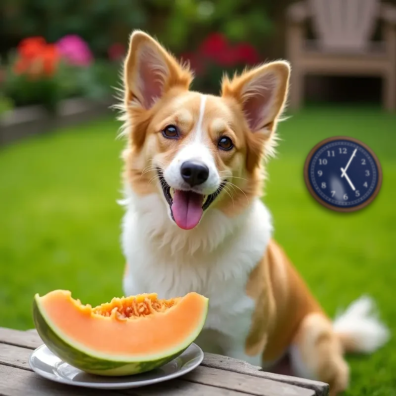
5:05
